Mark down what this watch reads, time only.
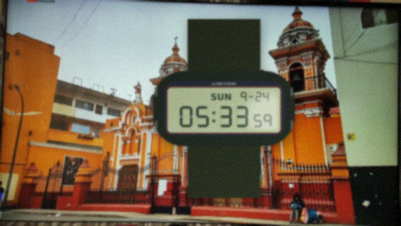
5:33:59
